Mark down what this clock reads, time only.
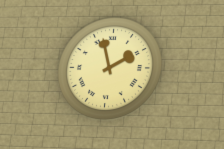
1:57
